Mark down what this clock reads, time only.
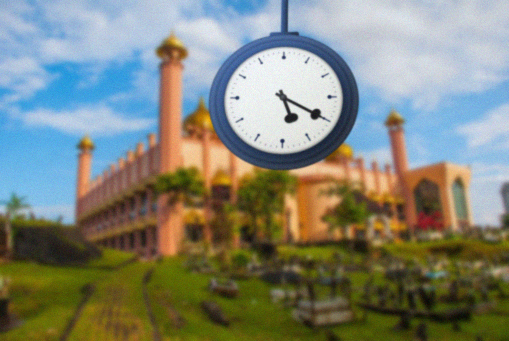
5:20
